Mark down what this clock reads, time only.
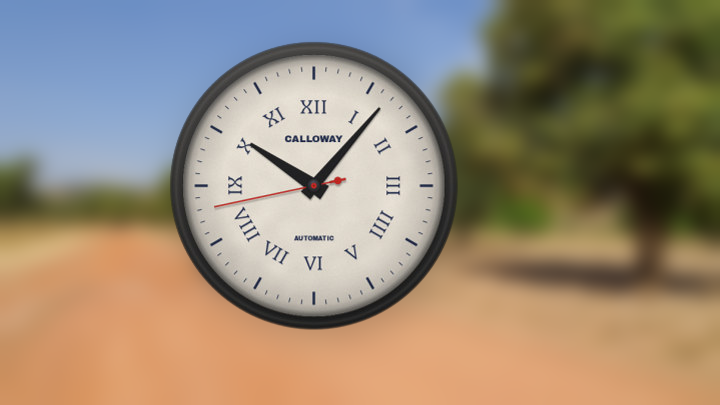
10:06:43
